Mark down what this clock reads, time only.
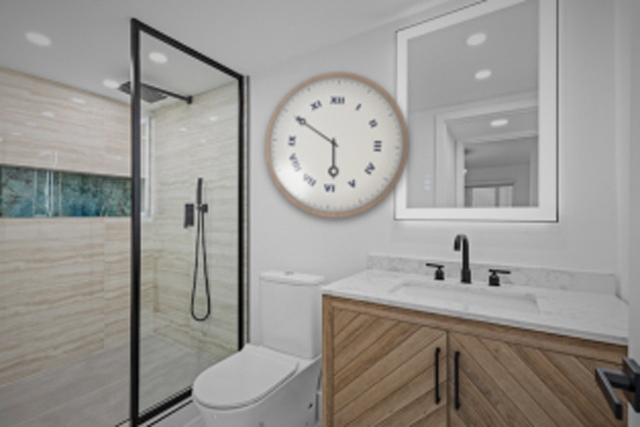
5:50
